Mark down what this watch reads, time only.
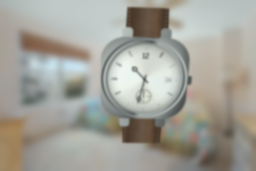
10:32
